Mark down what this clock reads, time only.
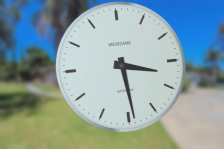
3:29
